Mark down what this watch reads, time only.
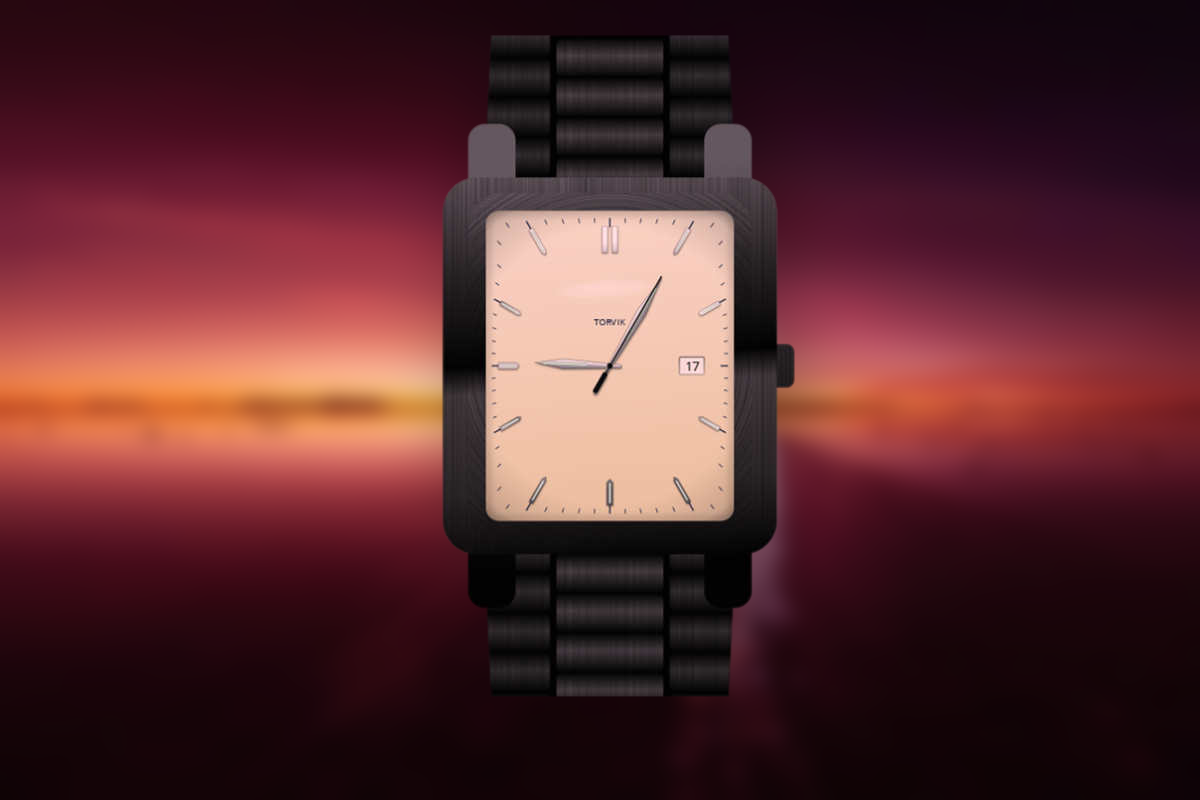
9:05:05
